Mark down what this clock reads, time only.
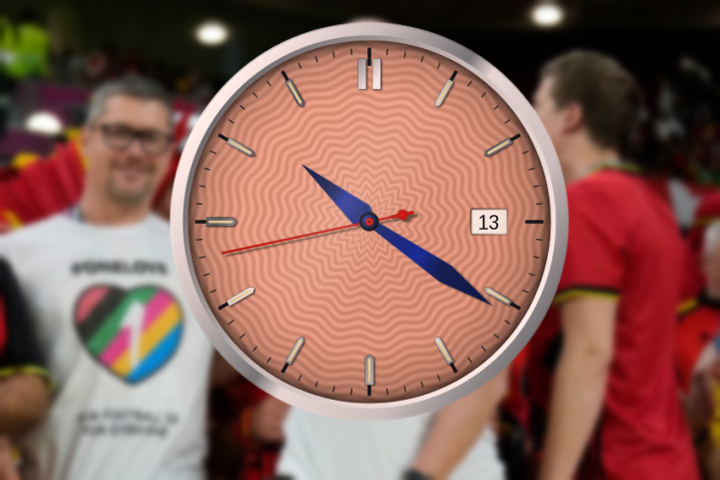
10:20:43
